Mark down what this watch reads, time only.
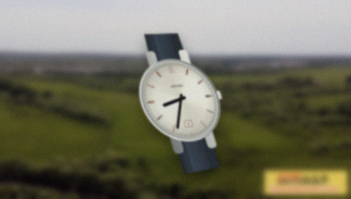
8:34
